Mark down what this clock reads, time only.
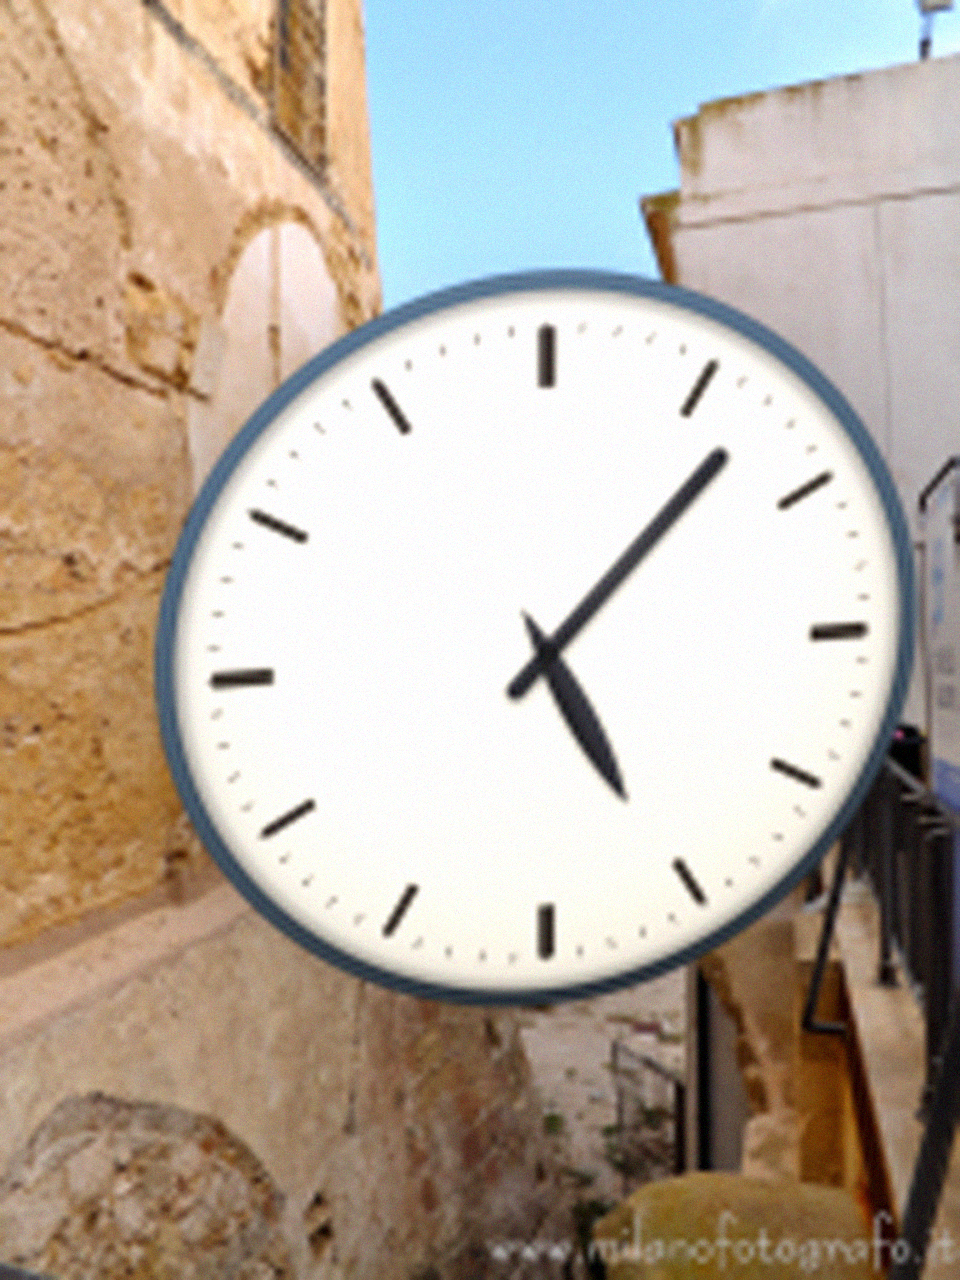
5:07
